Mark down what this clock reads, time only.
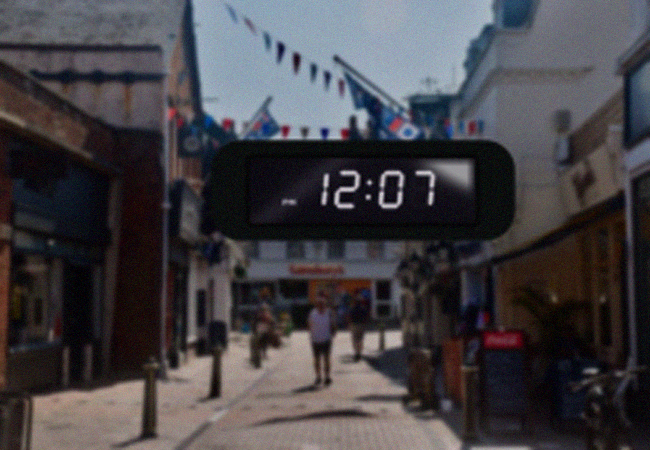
12:07
